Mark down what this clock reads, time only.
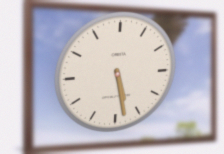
5:28
